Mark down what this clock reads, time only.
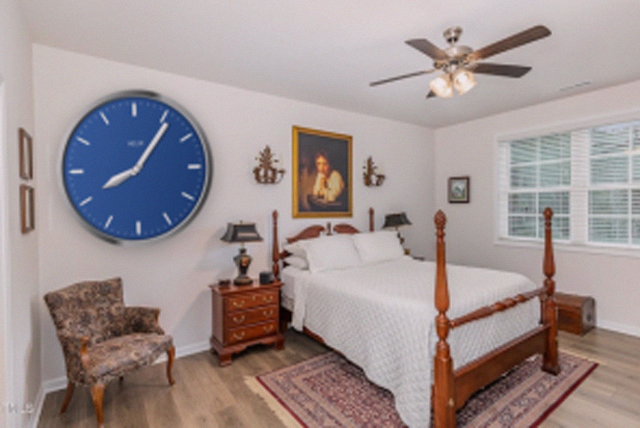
8:06
